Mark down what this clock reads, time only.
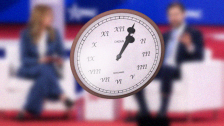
1:04
